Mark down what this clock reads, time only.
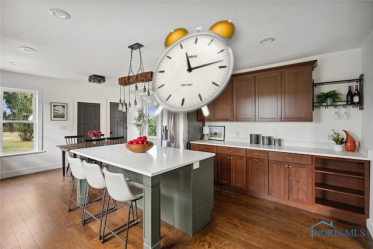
11:13
